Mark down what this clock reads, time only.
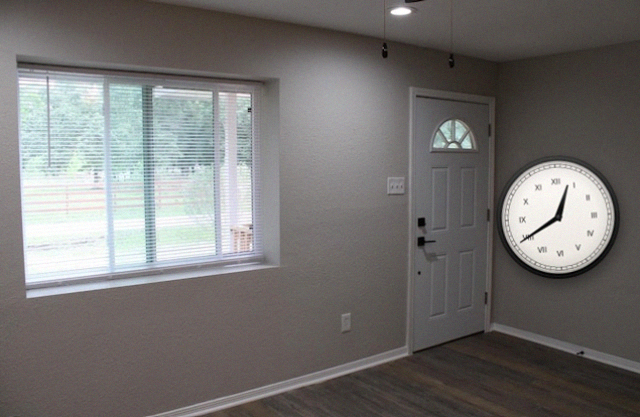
12:40
